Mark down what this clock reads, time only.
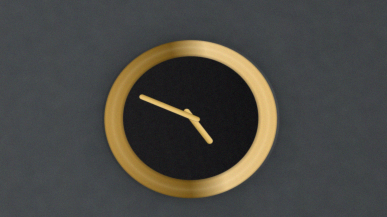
4:49
